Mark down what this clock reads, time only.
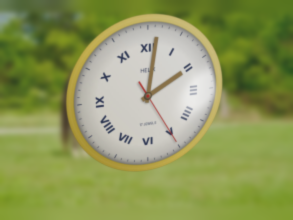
2:01:25
